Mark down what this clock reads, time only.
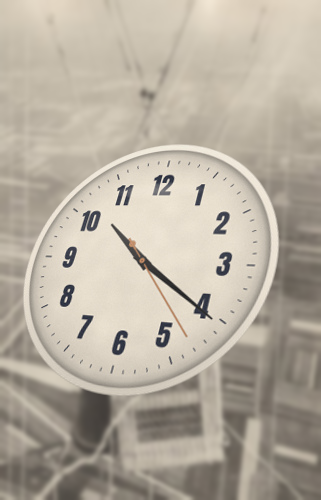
10:20:23
